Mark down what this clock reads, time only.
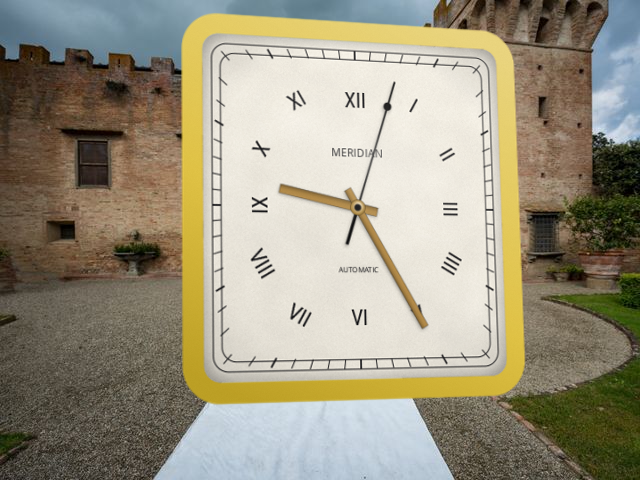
9:25:03
